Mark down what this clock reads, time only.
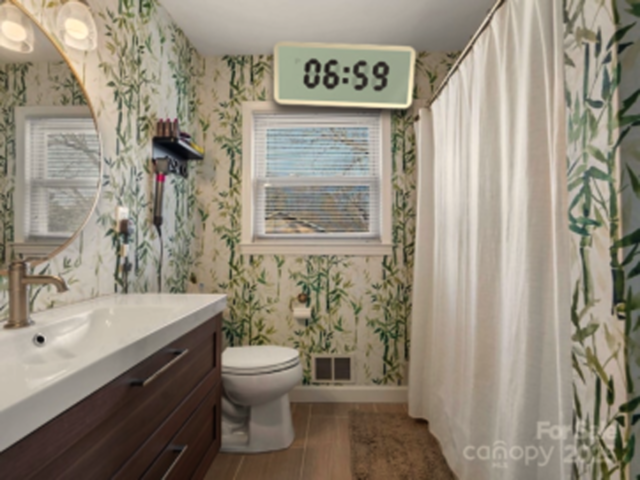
6:59
